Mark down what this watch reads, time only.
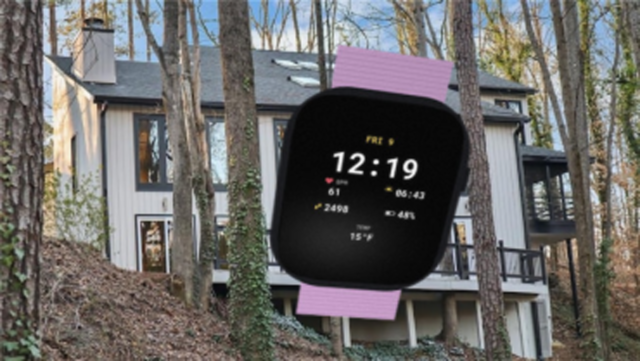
12:19
